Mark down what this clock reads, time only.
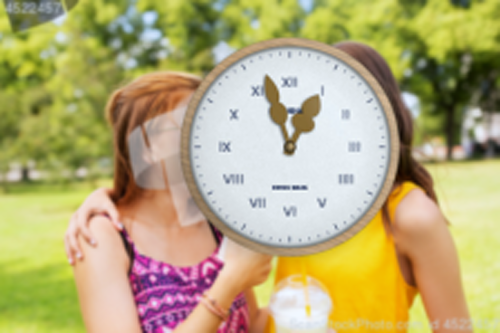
12:57
